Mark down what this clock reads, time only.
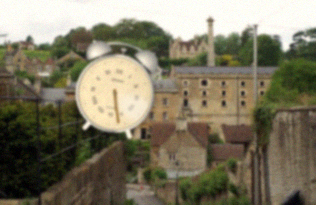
5:27
